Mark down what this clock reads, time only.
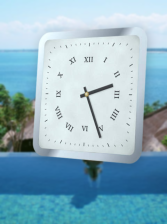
2:26
